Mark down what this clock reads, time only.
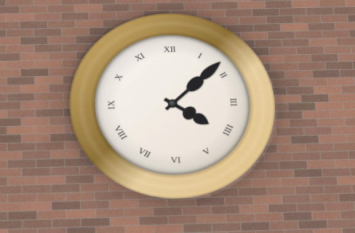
4:08
